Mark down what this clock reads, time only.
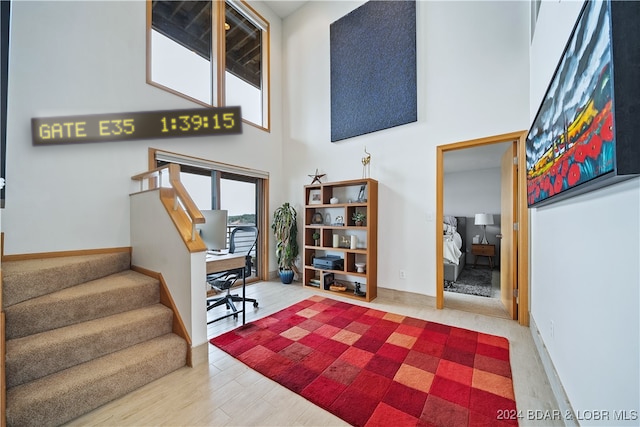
1:39:15
